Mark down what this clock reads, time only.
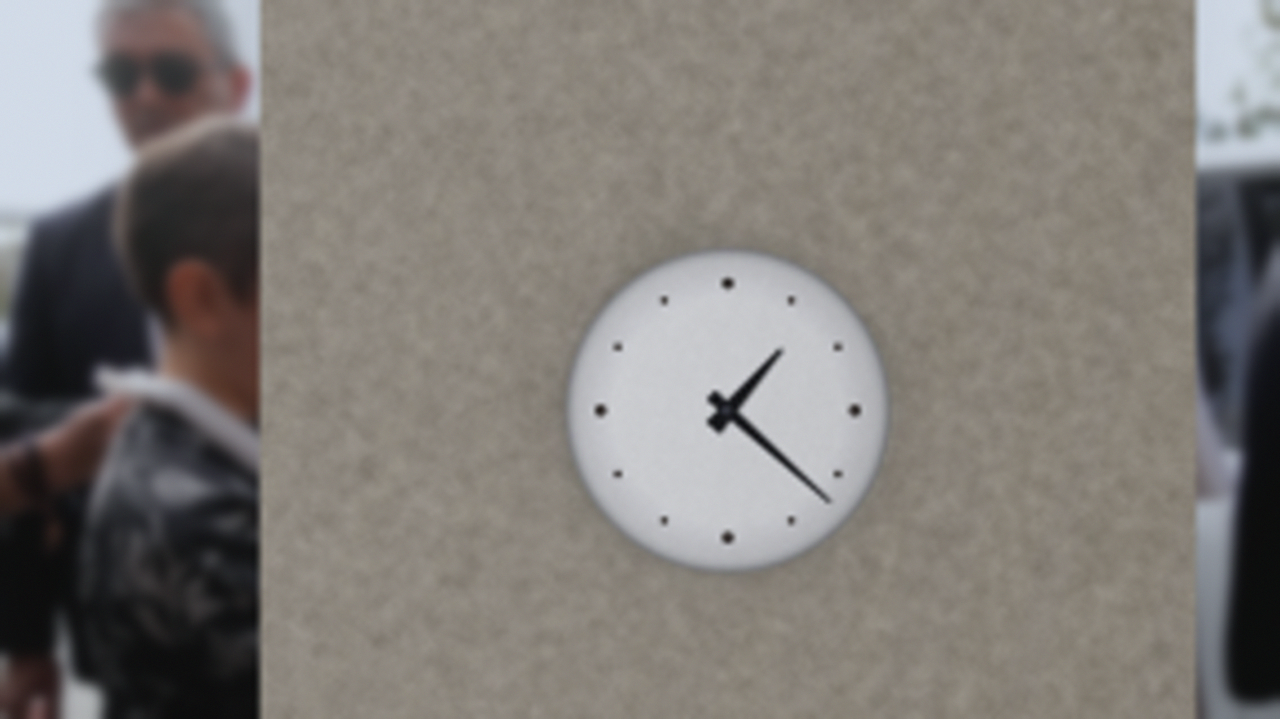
1:22
